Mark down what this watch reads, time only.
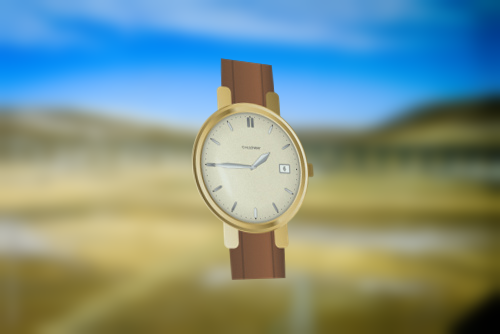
1:45
